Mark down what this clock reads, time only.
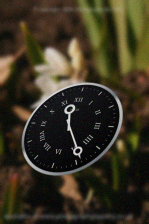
11:24
